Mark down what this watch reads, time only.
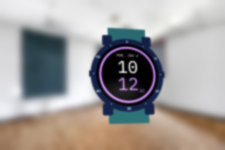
10:12
